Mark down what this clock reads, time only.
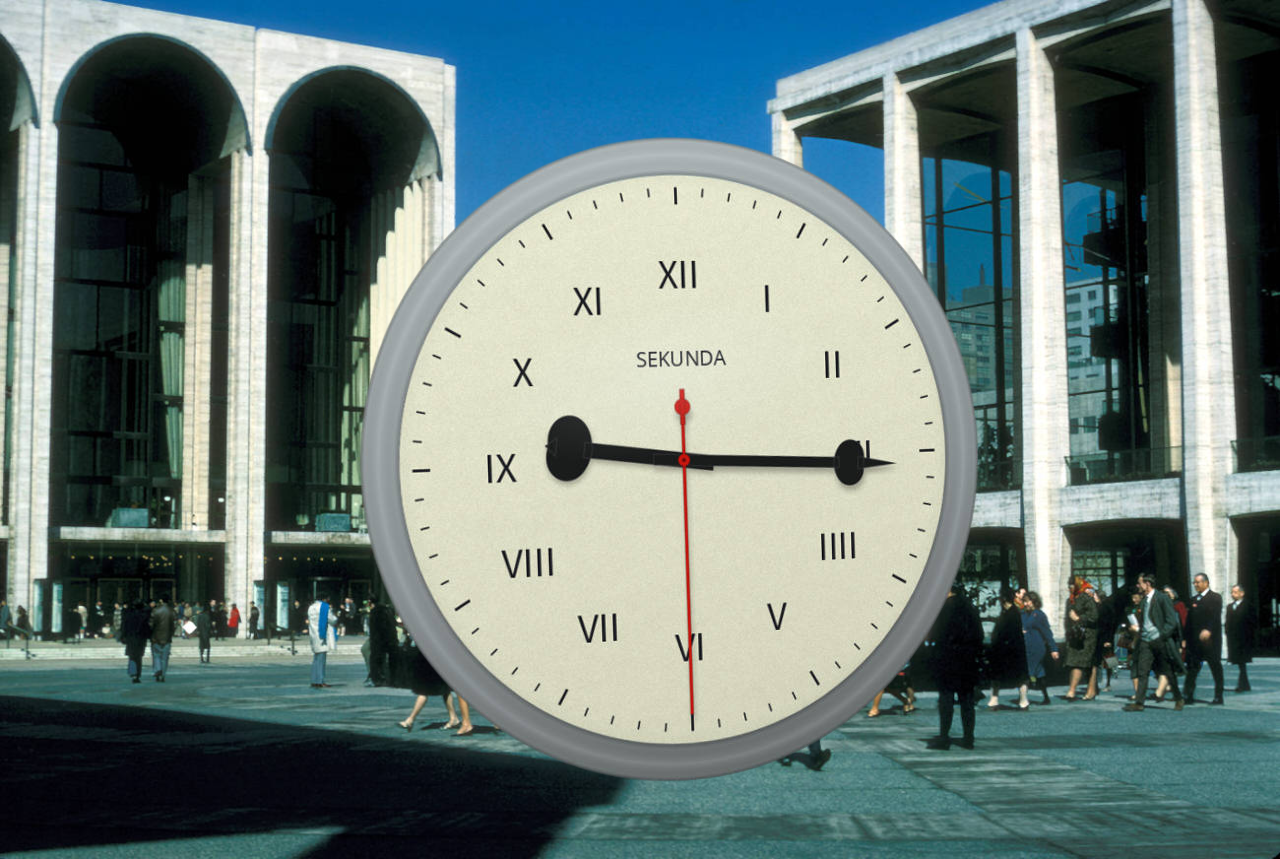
9:15:30
